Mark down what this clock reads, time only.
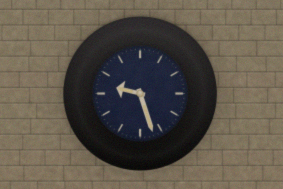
9:27
